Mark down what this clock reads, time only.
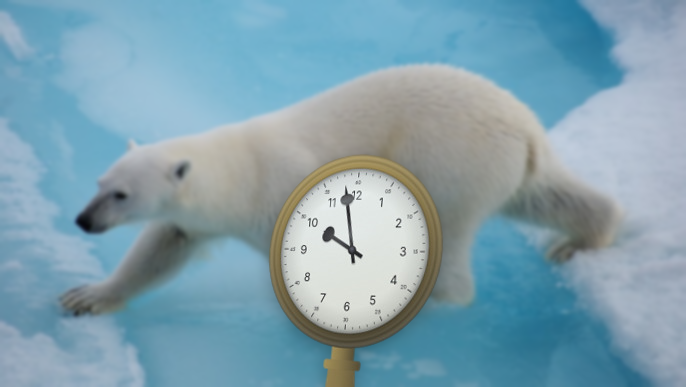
9:58
